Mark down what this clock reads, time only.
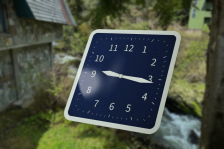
9:16
